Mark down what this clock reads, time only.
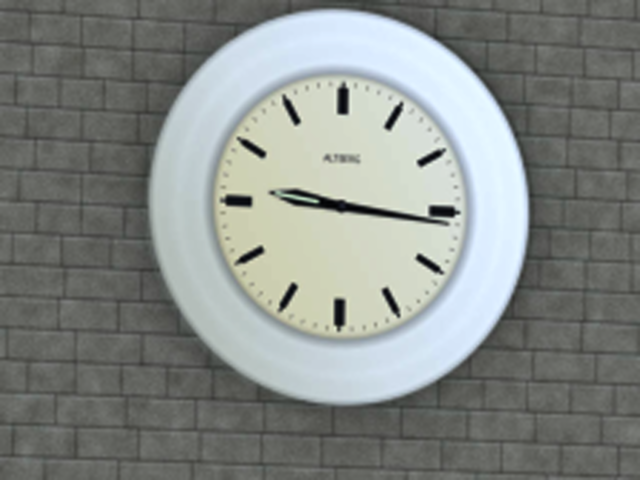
9:16
